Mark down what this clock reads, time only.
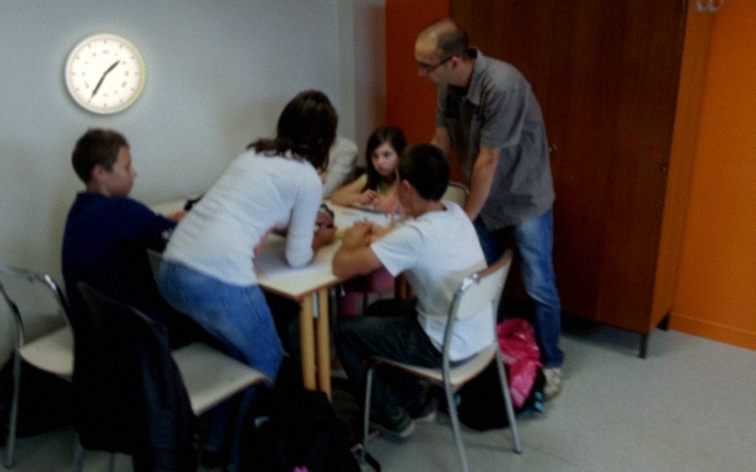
1:35
